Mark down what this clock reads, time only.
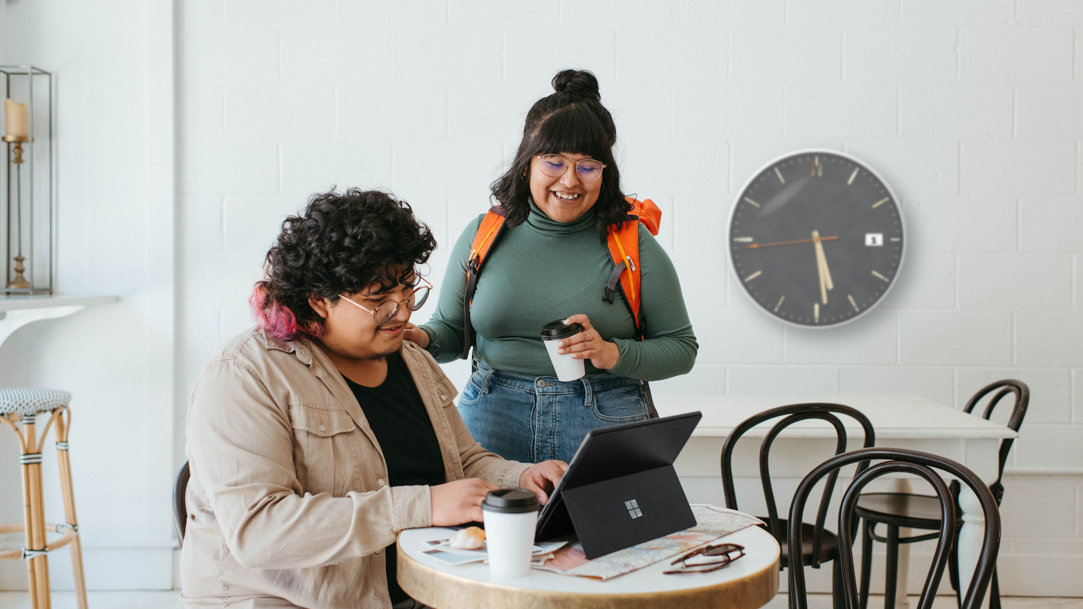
5:28:44
